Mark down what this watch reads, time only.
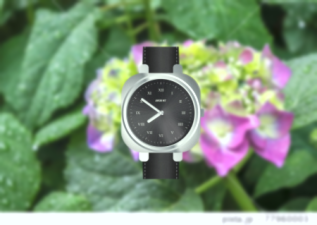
7:51
